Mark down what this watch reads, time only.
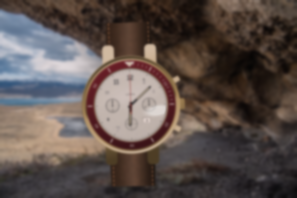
6:08
